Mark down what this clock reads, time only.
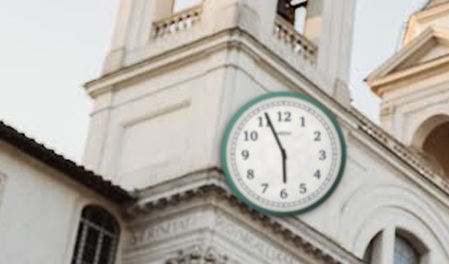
5:56
